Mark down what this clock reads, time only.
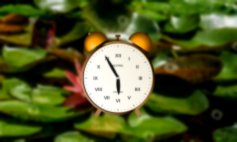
5:55
